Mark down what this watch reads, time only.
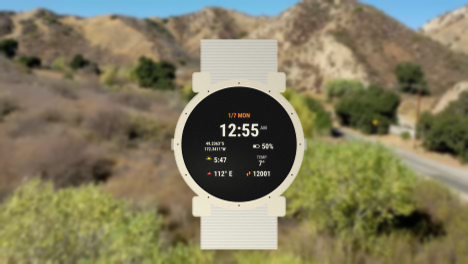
12:55
